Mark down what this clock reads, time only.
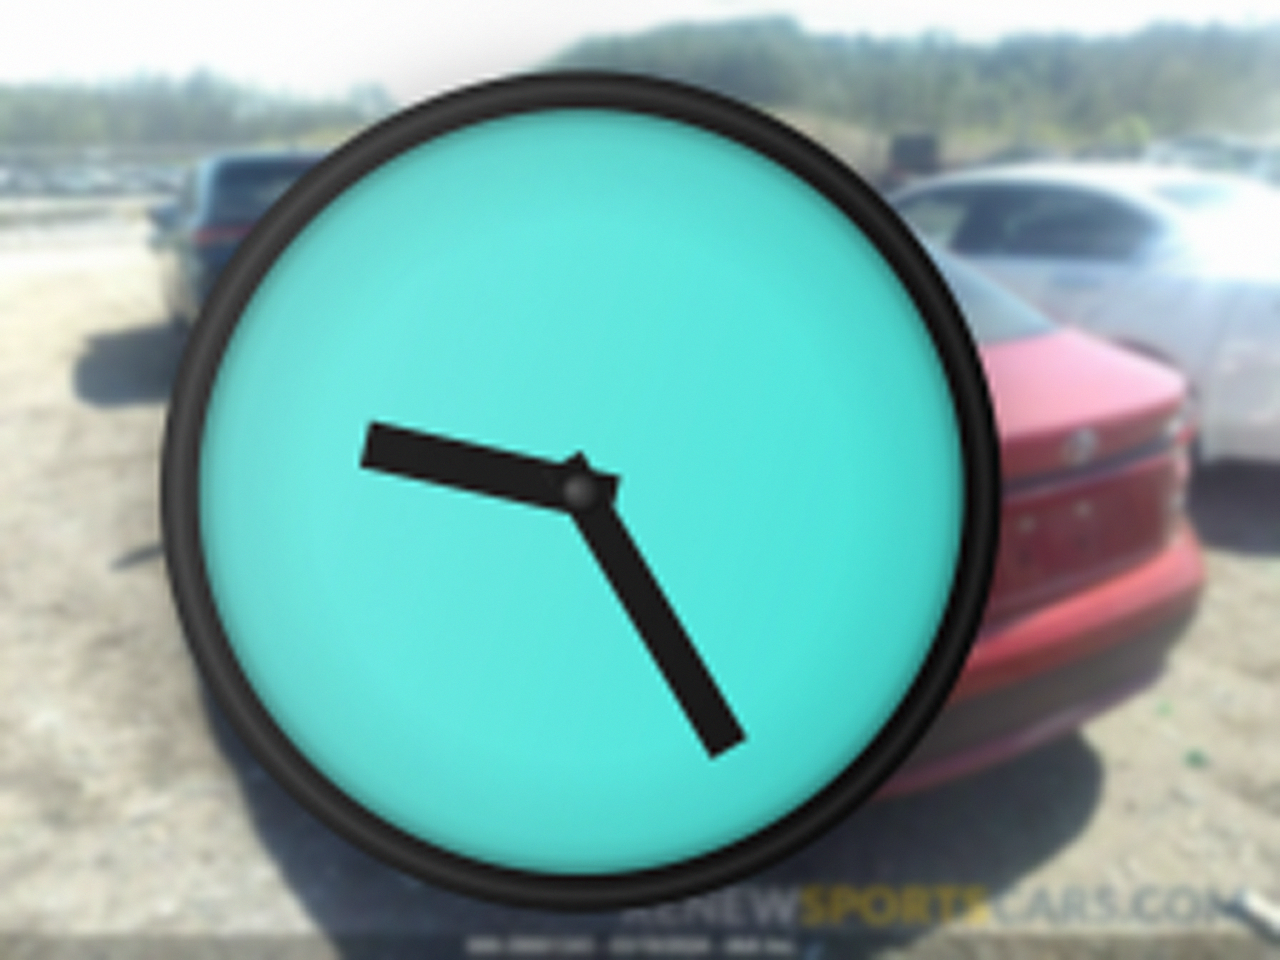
9:25
